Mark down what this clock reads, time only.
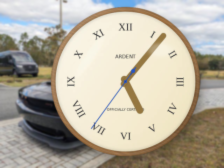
5:06:36
